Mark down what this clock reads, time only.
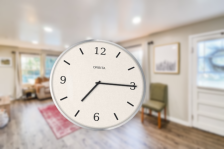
7:15
